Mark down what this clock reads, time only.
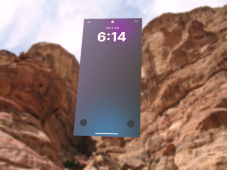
6:14
